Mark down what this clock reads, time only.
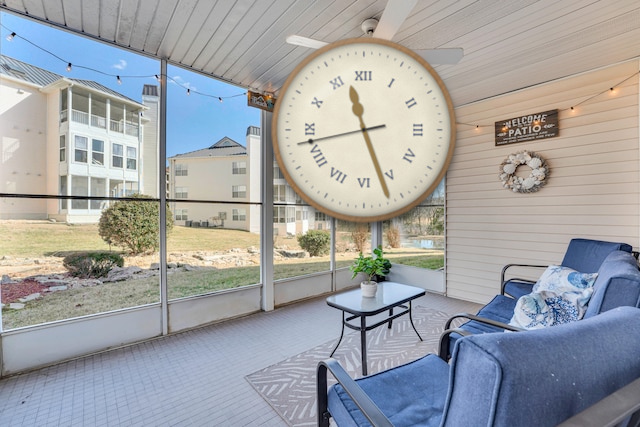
11:26:43
